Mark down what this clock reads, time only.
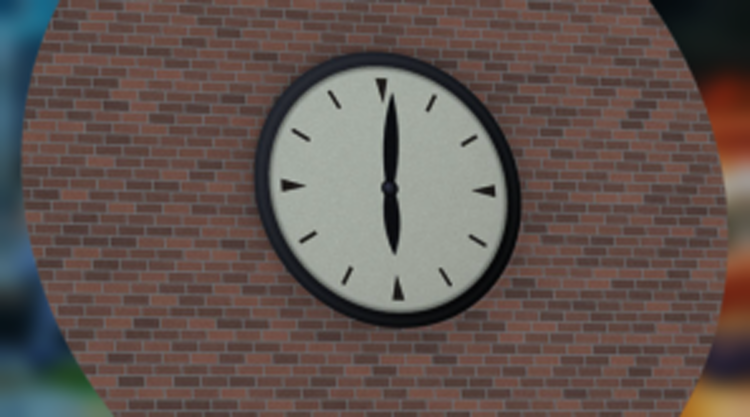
6:01
